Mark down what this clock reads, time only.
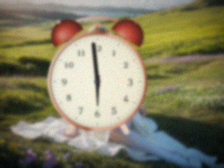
5:59
